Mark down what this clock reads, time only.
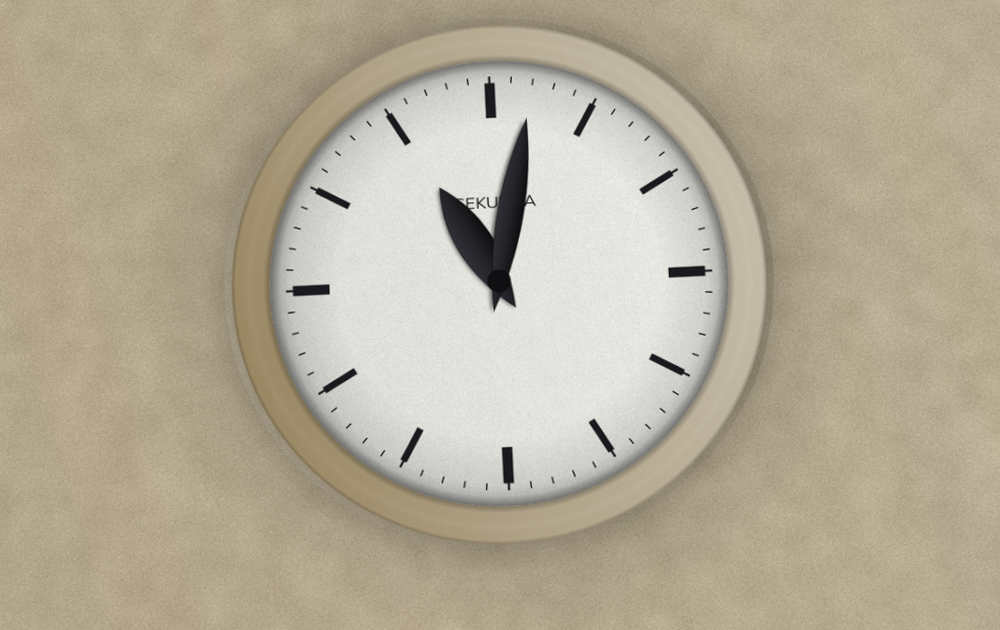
11:02
